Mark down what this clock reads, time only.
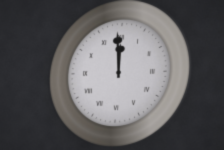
11:59
